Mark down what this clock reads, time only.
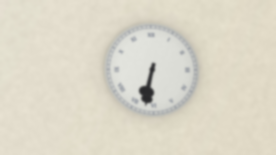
6:32
